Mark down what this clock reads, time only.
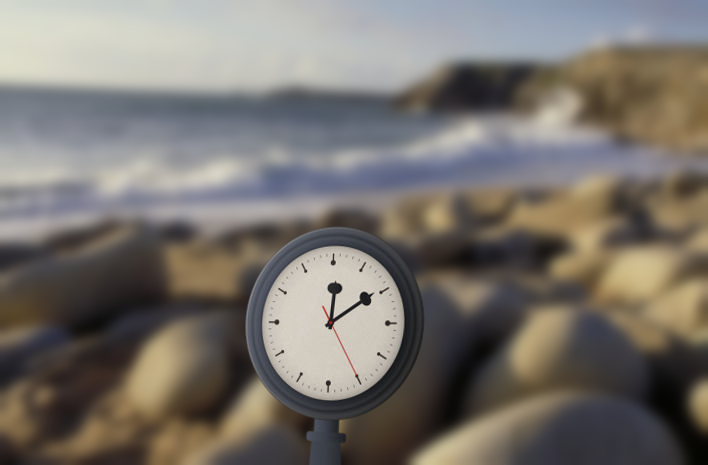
12:09:25
